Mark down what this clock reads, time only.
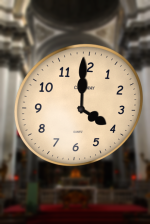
3:59
